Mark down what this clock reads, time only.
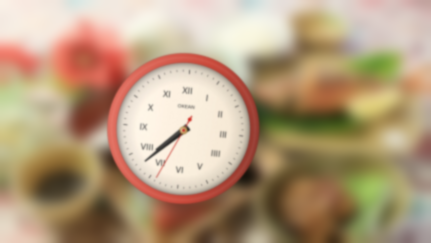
7:37:34
